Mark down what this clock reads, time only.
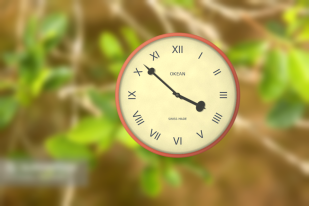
3:52
